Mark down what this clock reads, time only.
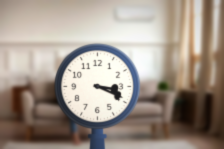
3:19
